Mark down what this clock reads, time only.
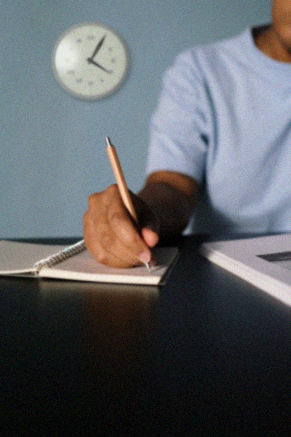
4:05
